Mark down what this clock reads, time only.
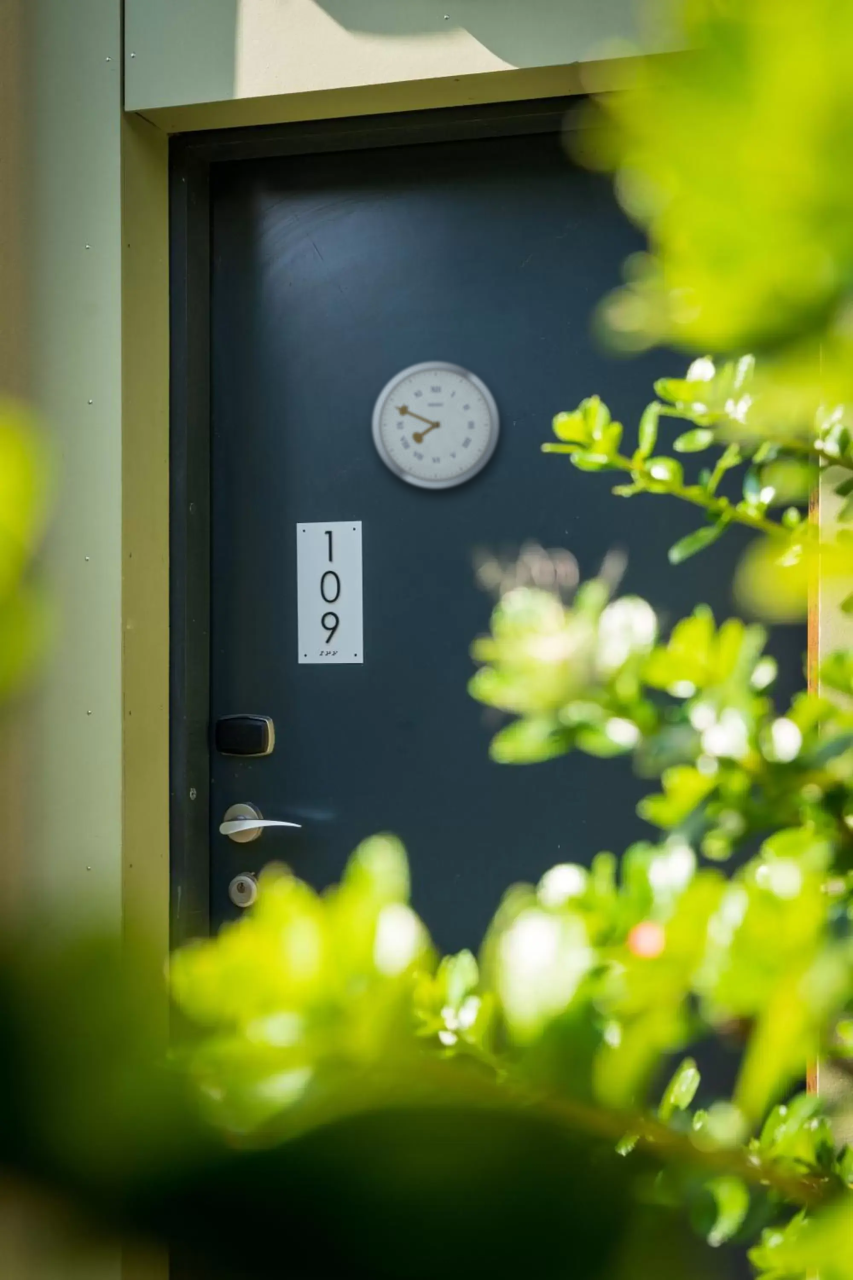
7:49
